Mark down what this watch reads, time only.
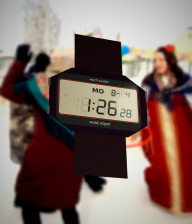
1:26:28
